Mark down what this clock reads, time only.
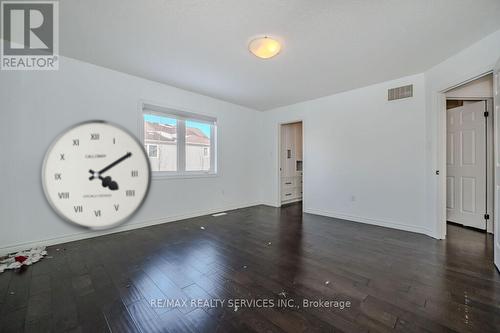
4:10
